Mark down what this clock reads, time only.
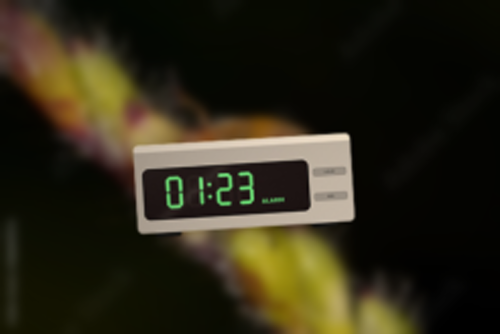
1:23
